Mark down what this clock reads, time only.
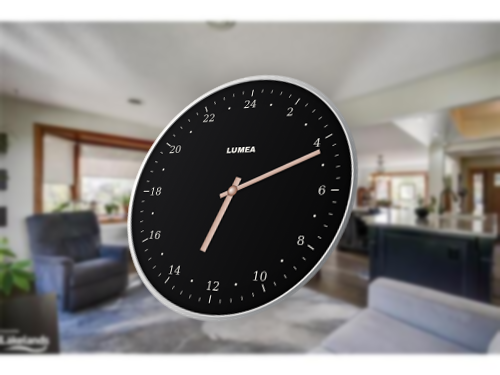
13:11
